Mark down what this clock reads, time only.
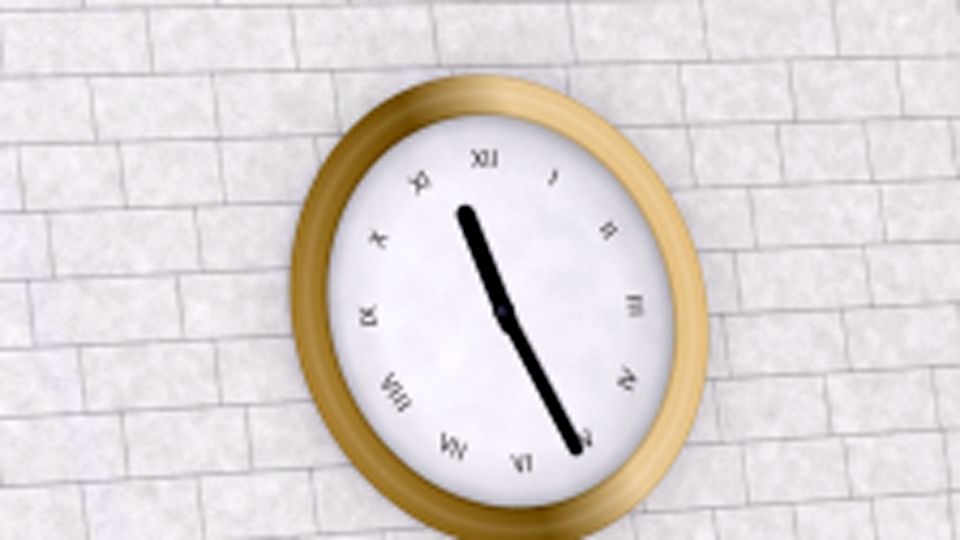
11:26
